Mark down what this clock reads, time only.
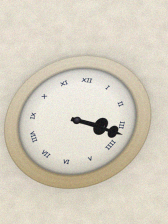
3:17
